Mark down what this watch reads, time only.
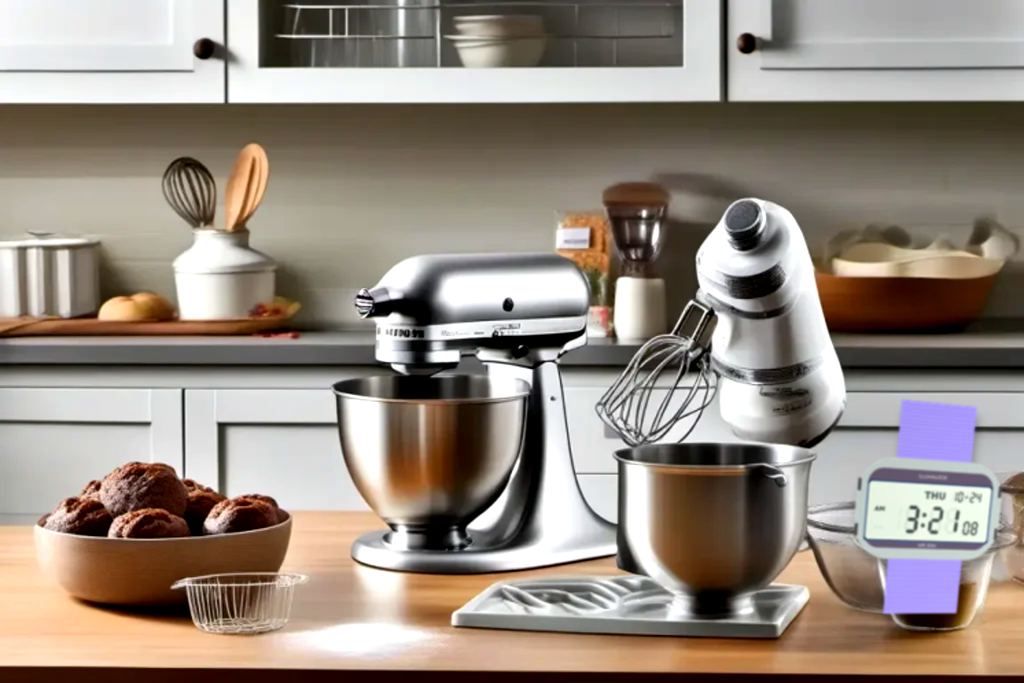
3:21:08
